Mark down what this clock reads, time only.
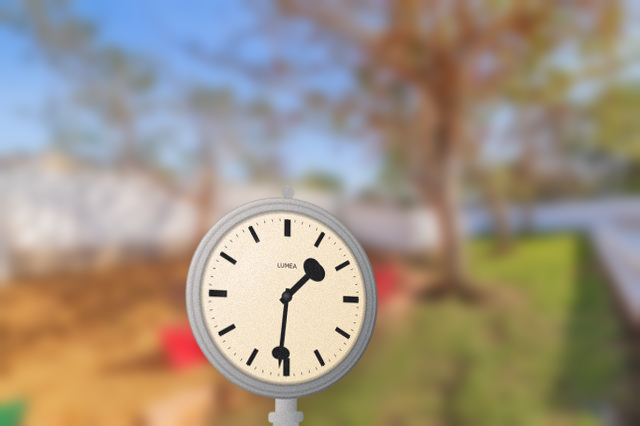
1:31
